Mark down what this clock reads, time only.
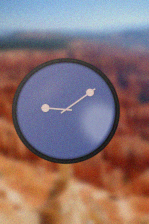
9:09
